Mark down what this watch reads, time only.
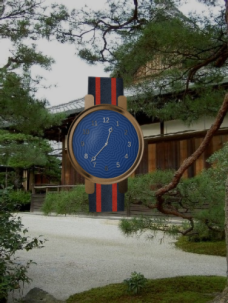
12:37
